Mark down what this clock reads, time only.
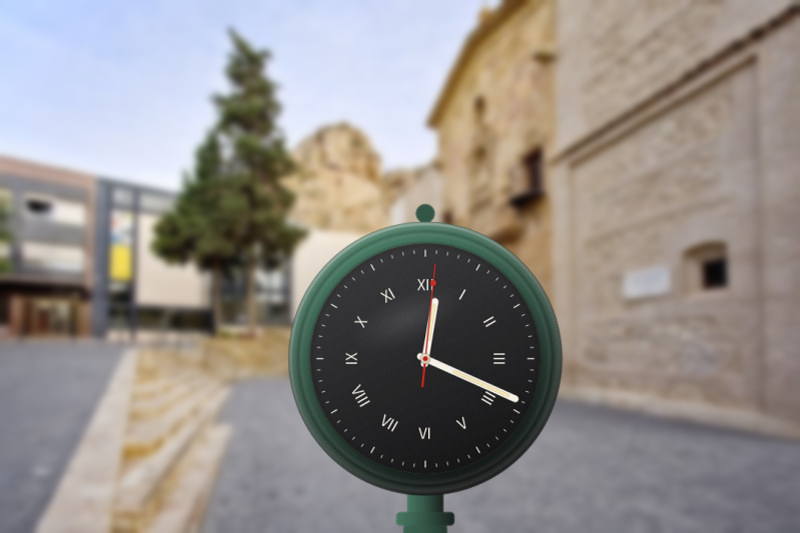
12:19:01
